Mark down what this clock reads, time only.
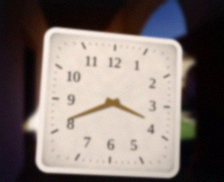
3:41
